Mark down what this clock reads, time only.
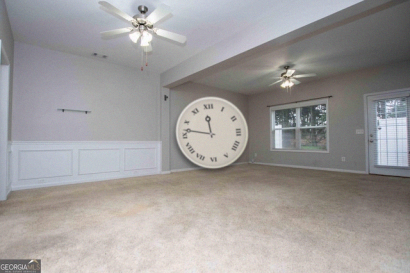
11:47
